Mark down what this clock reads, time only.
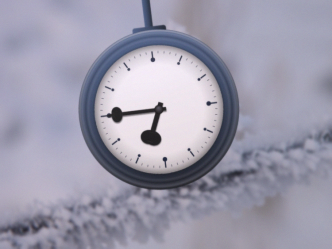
6:45
